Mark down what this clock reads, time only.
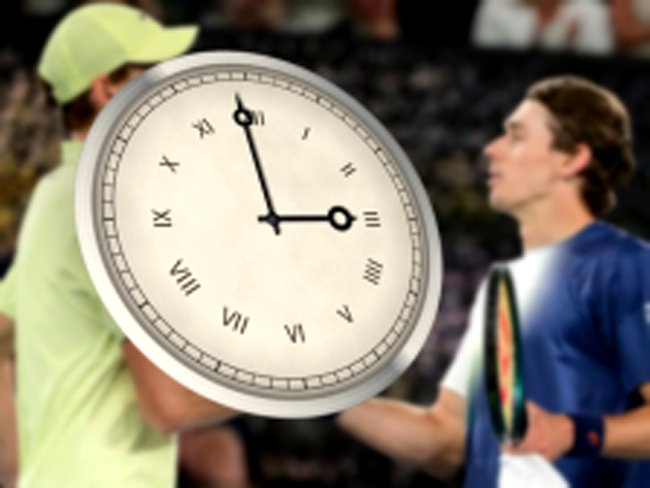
2:59
